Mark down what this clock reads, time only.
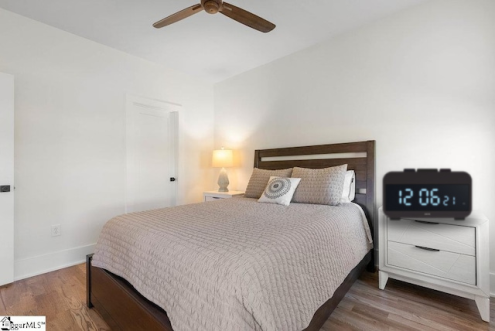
12:06:21
